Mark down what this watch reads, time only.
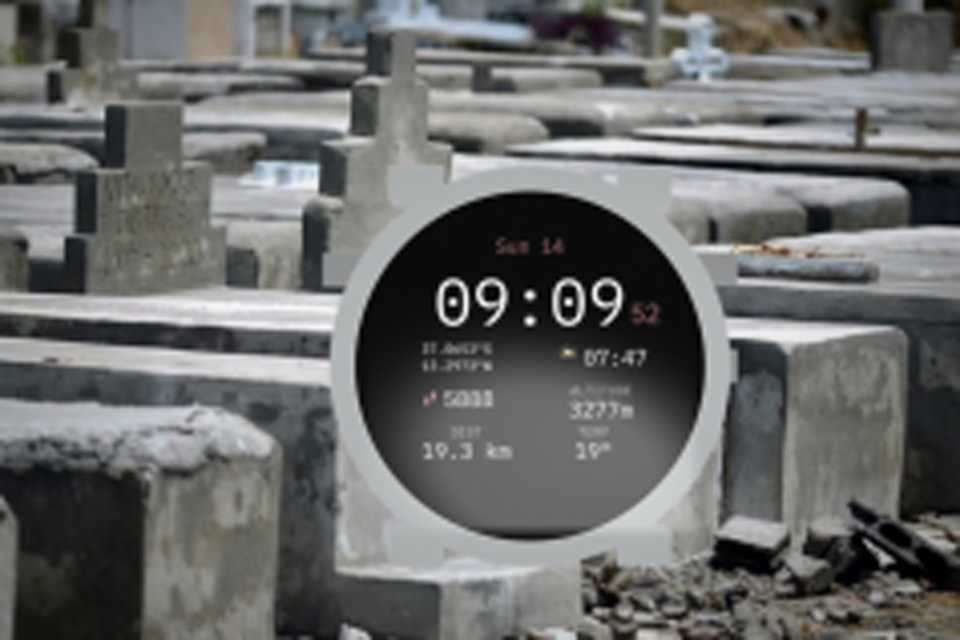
9:09
